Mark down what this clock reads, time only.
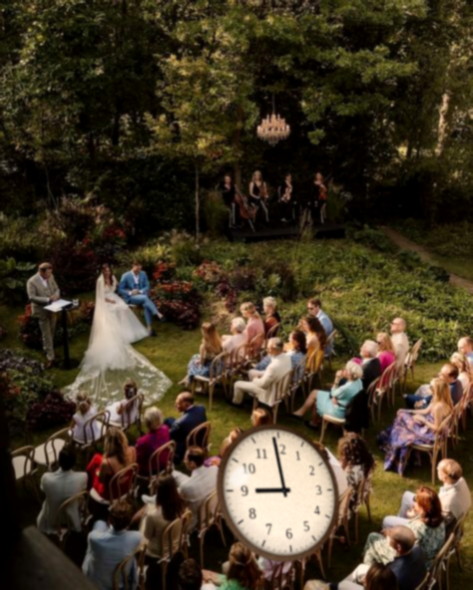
8:59
